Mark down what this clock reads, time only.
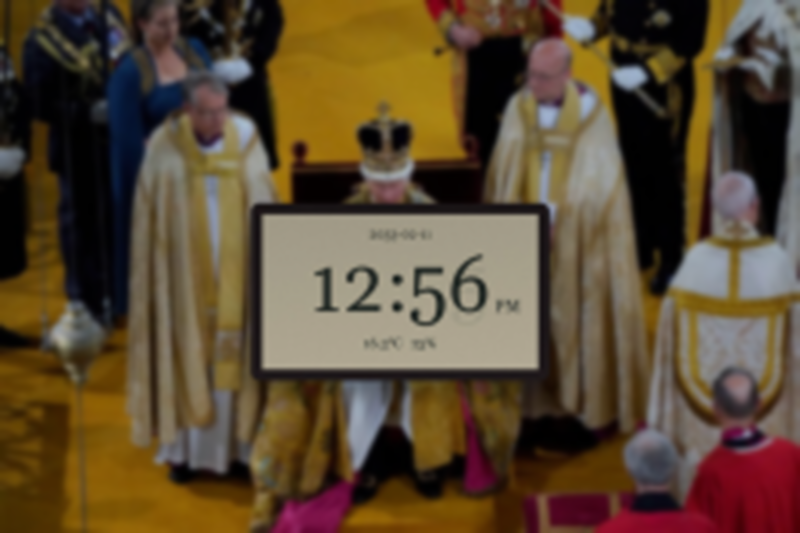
12:56
